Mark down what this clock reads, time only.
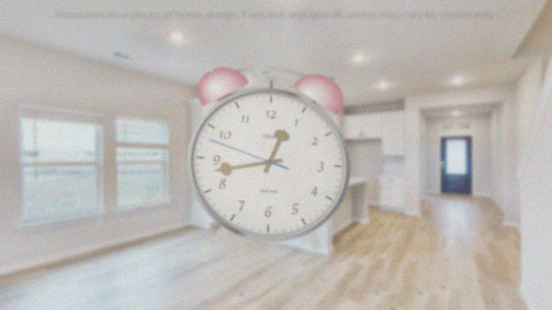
12:42:48
